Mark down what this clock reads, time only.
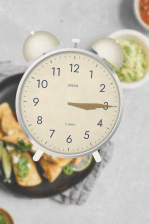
3:15
